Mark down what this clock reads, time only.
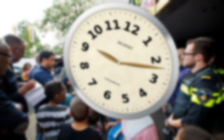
9:12
